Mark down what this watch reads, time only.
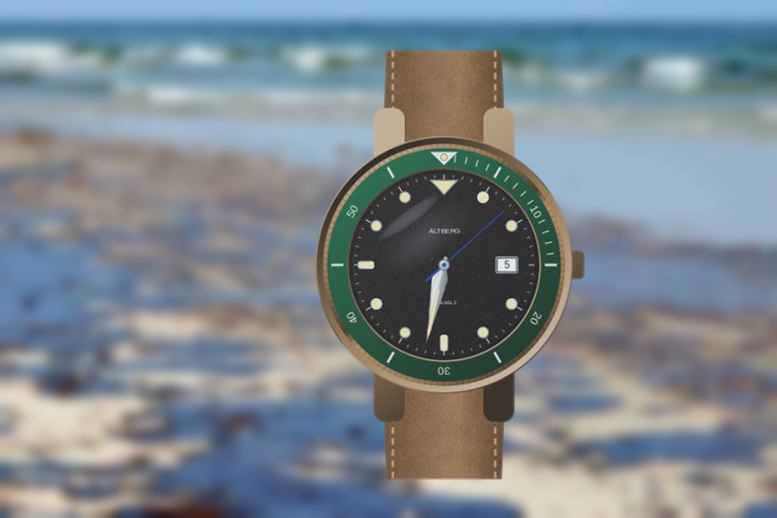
6:32:08
